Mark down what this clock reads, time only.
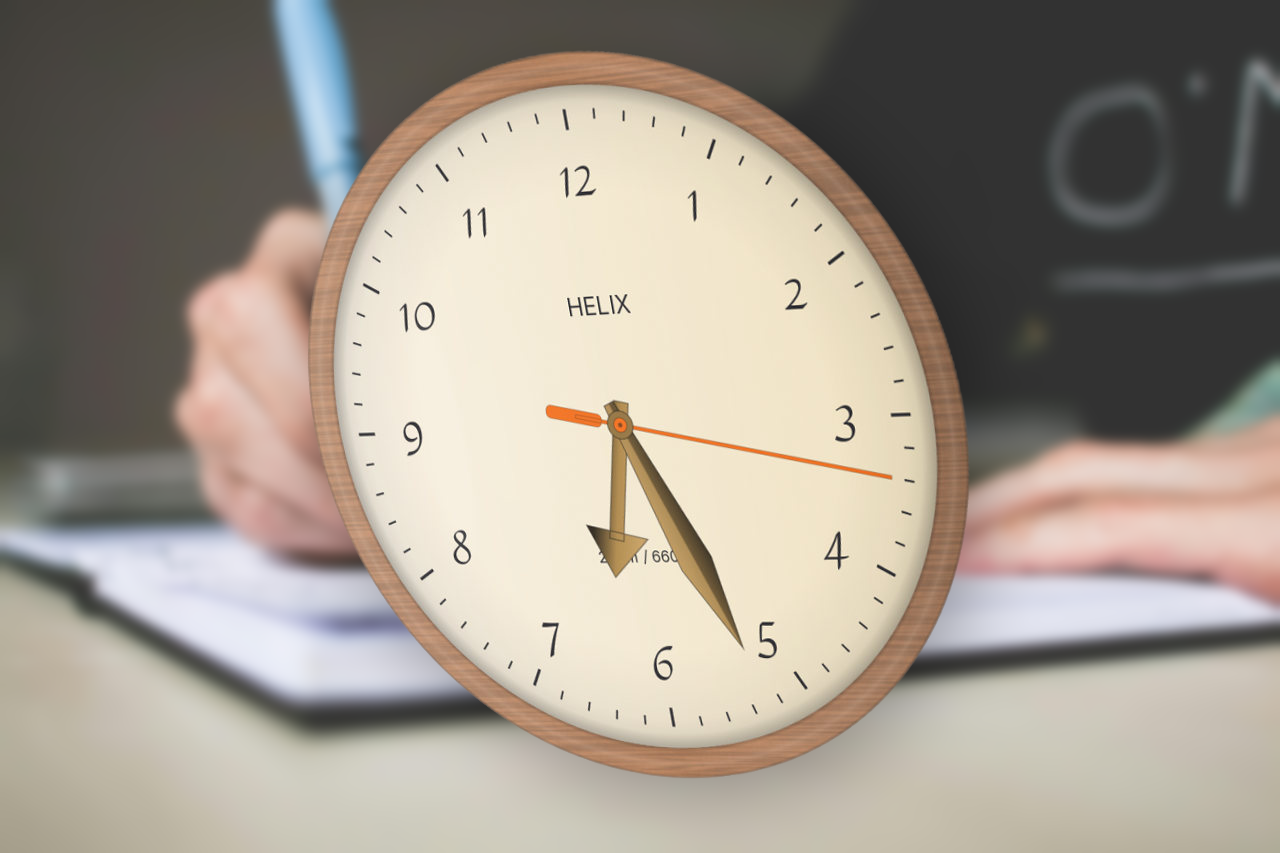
6:26:17
